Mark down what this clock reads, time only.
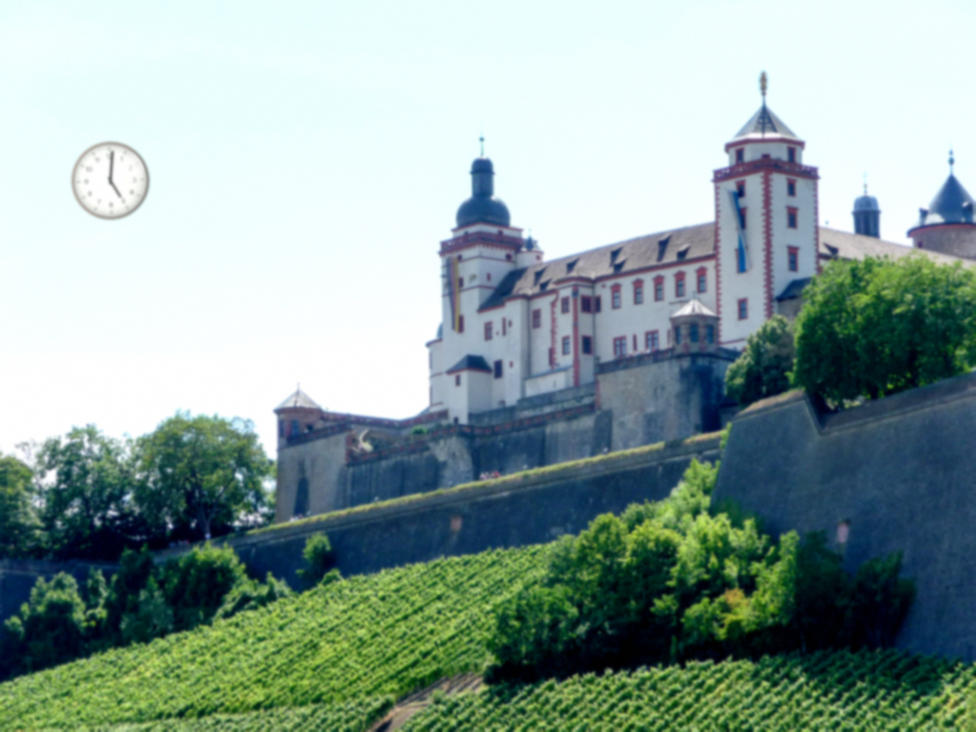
5:01
